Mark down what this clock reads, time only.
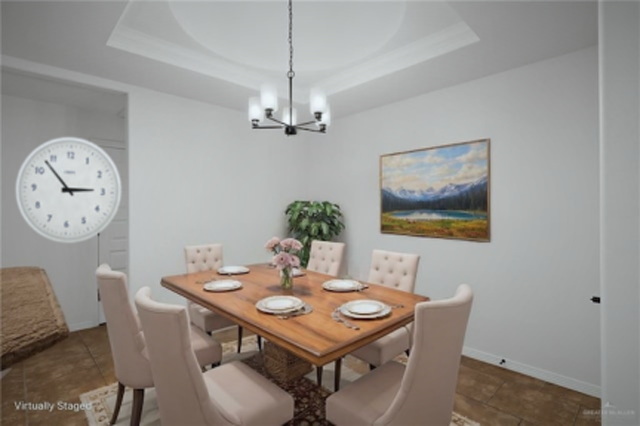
2:53
